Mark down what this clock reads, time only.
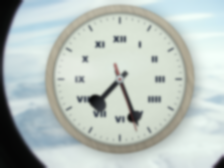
7:26:27
